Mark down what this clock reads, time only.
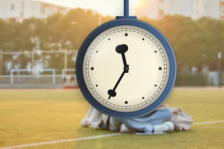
11:35
